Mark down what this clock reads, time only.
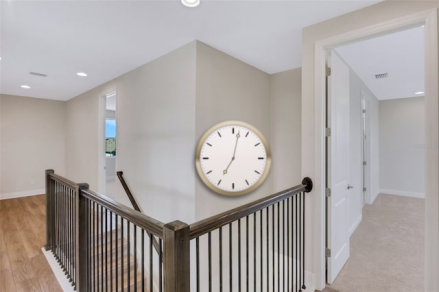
7:02
